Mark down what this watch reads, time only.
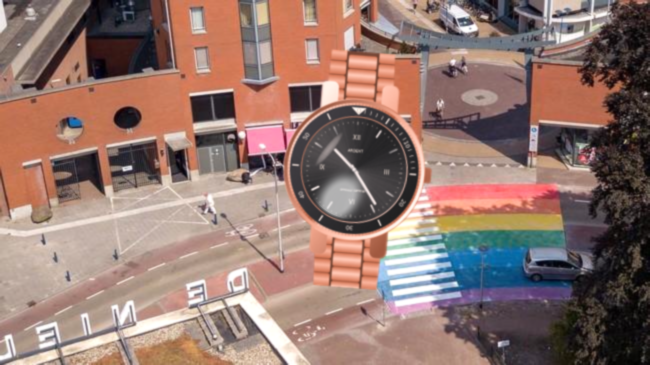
10:24
